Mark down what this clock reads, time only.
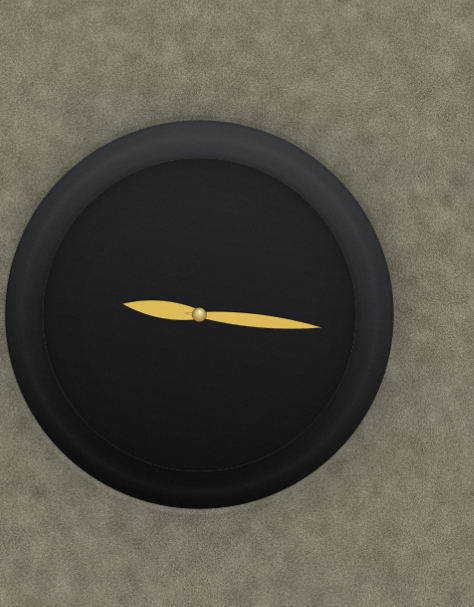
9:16
